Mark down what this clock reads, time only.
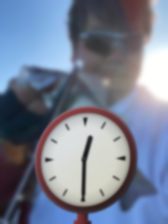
12:30
